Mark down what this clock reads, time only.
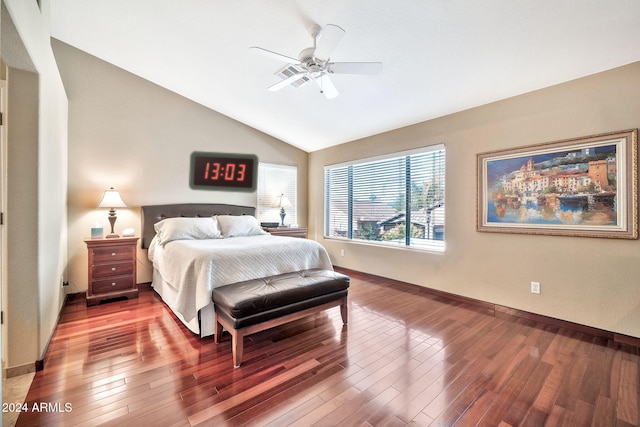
13:03
